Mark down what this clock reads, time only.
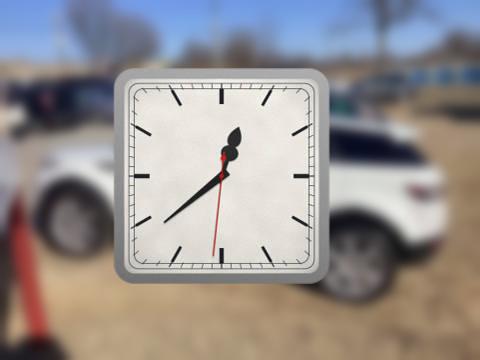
12:38:31
